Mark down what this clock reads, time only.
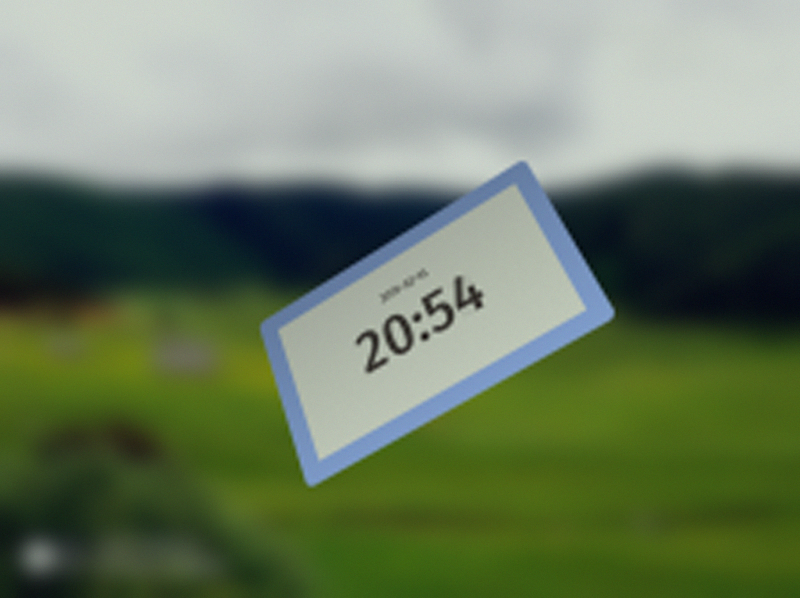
20:54
